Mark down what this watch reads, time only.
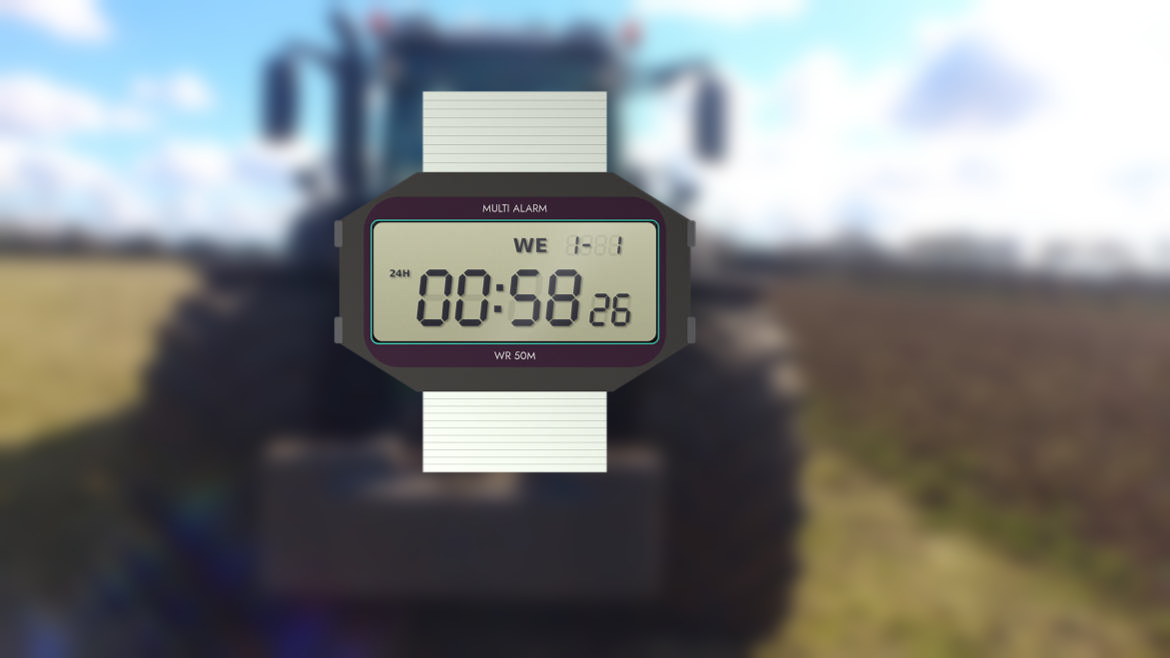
0:58:26
